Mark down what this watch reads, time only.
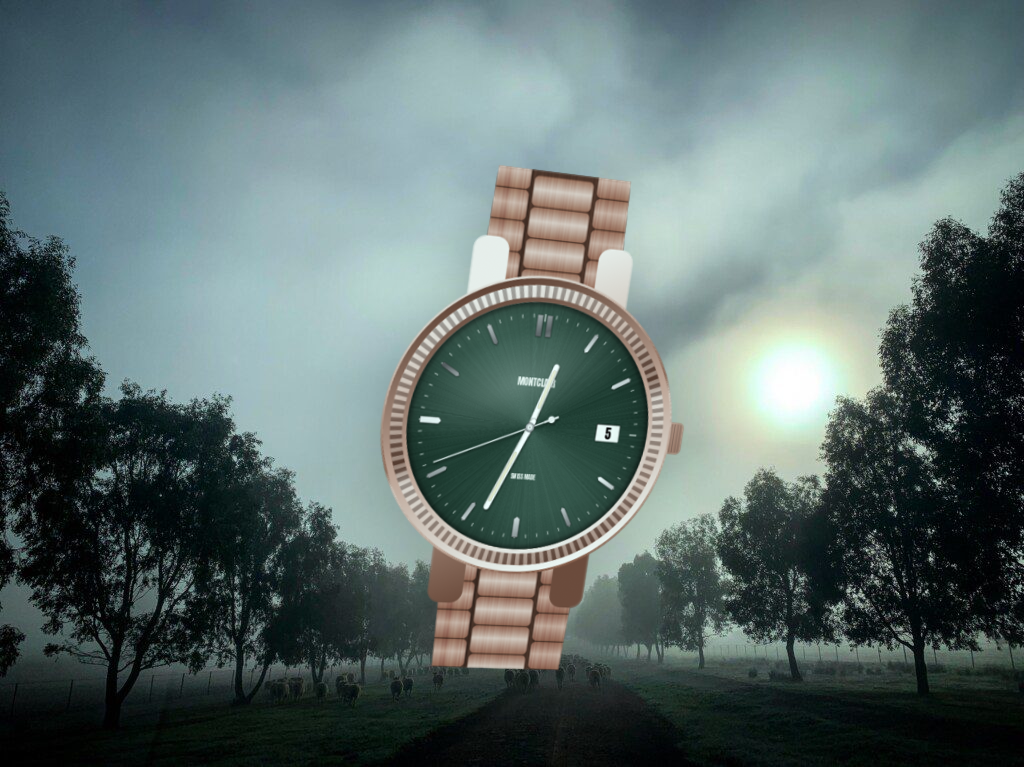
12:33:41
